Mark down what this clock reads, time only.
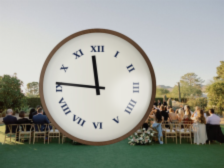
11:46
